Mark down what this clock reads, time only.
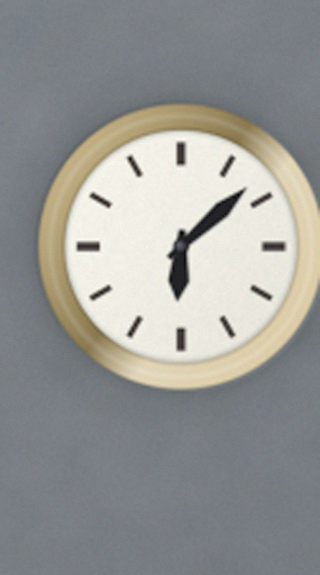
6:08
